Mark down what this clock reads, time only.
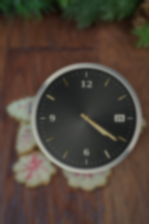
4:21
